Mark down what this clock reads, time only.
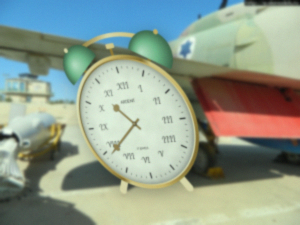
10:39
